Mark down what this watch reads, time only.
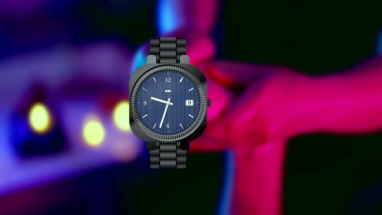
9:33
